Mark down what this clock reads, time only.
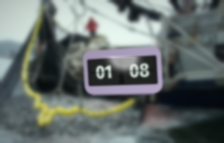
1:08
